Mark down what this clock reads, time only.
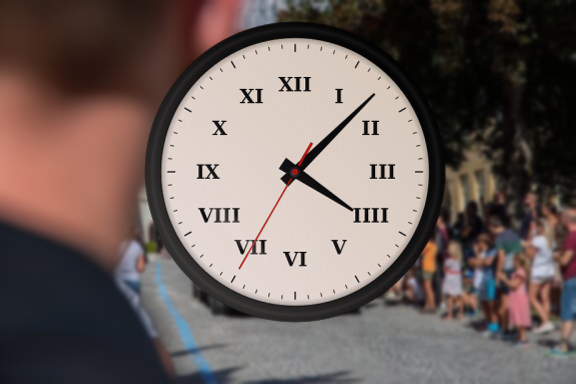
4:07:35
